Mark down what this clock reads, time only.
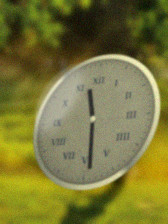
11:29
